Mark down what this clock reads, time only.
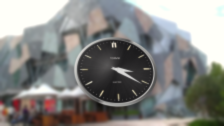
3:21
